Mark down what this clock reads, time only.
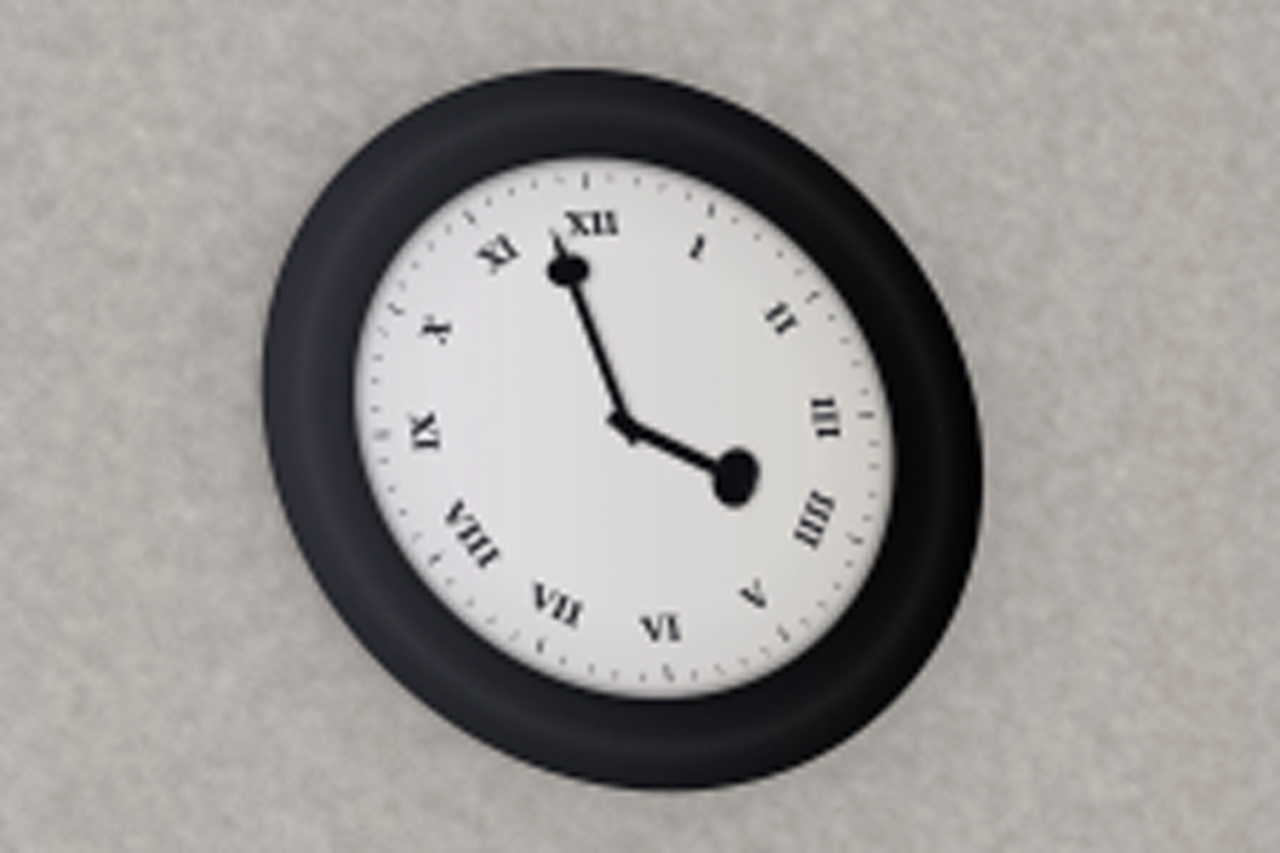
3:58
